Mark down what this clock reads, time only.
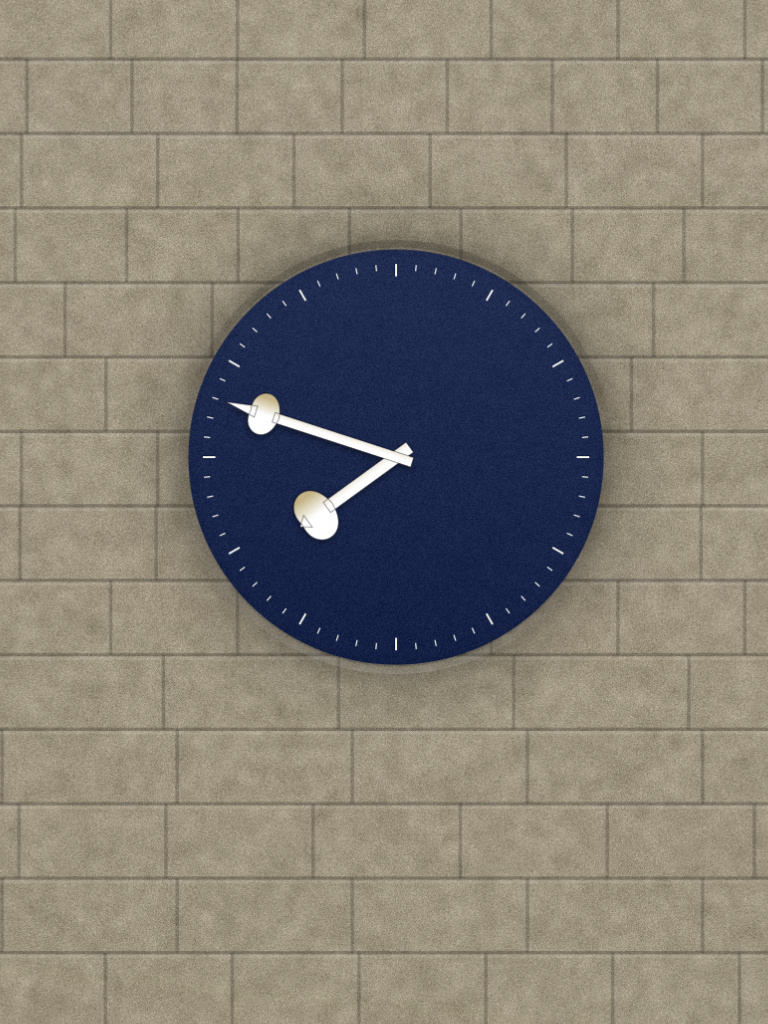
7:48
